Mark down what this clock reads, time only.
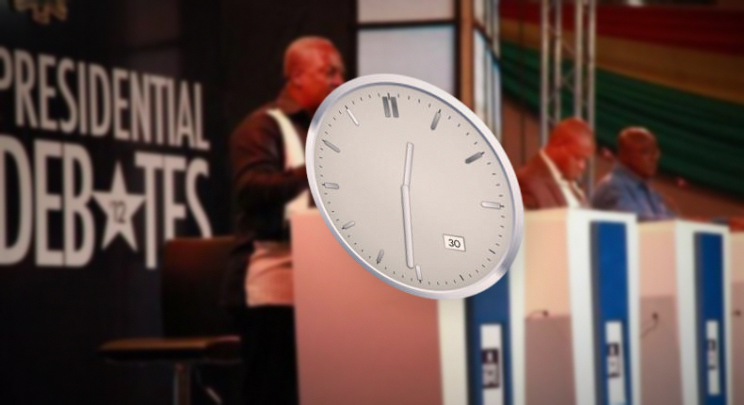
12:31
